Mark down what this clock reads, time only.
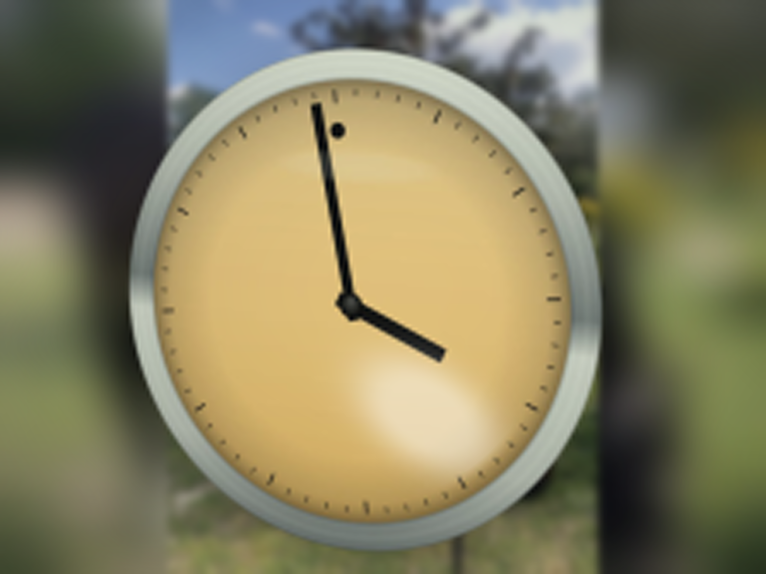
3:59
